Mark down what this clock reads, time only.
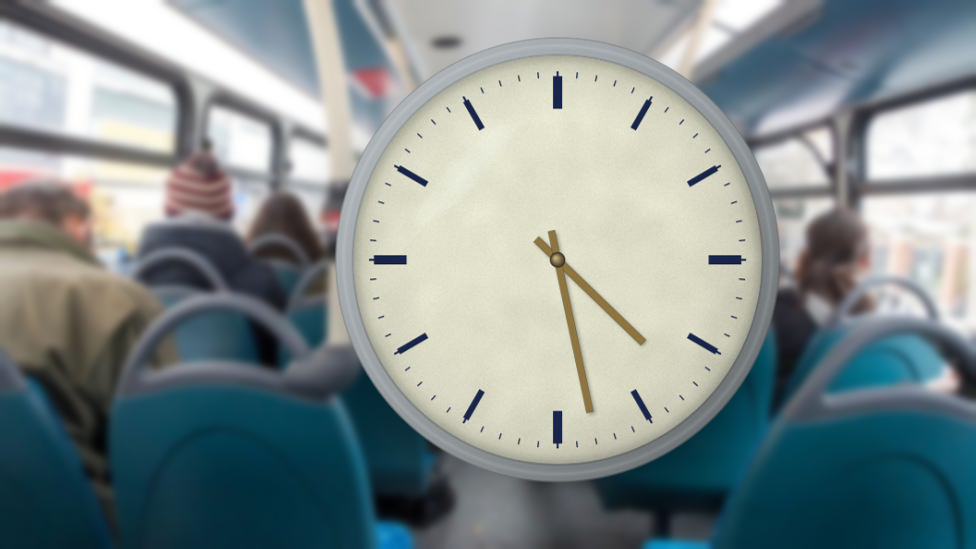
4:28
